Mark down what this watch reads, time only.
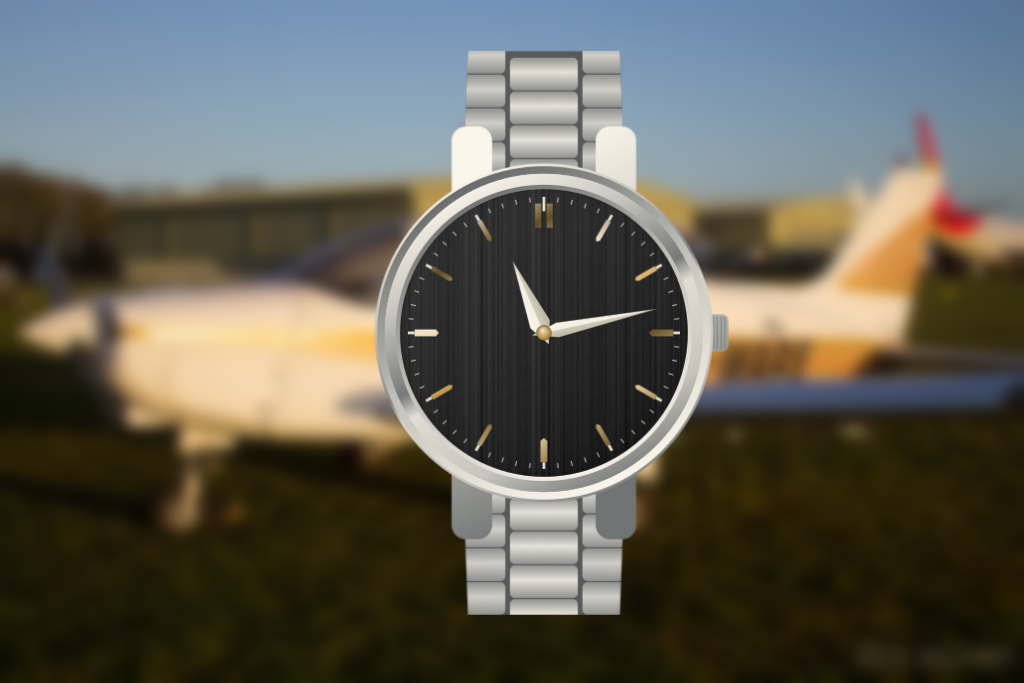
11:13
